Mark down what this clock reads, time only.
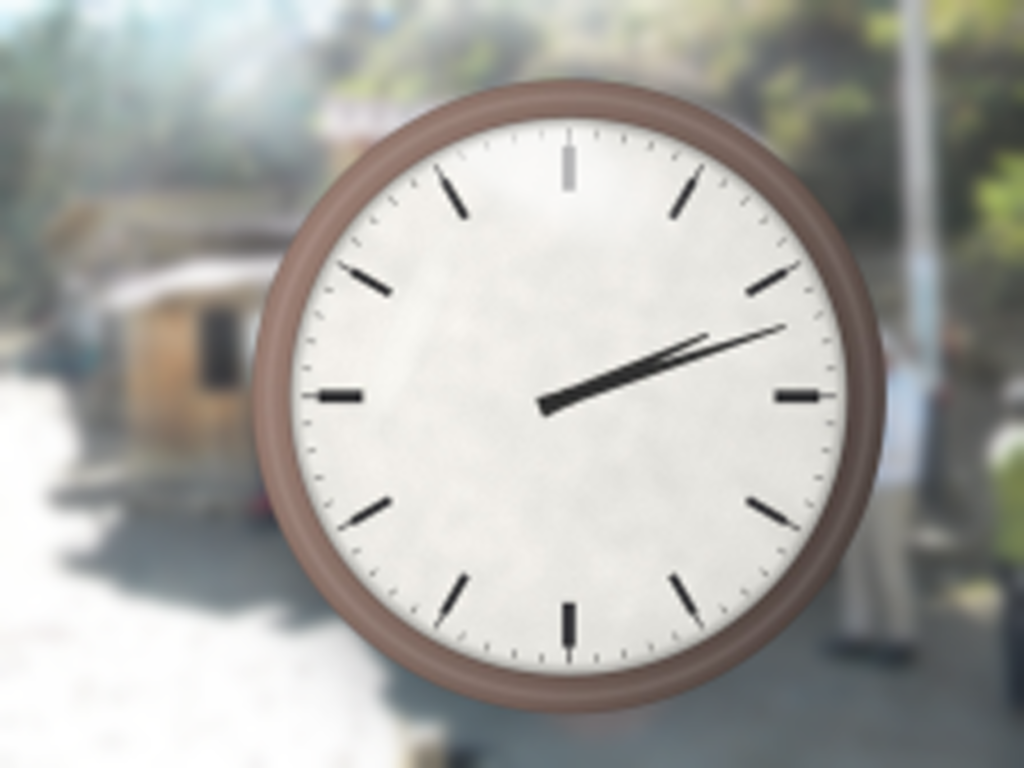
2:12
